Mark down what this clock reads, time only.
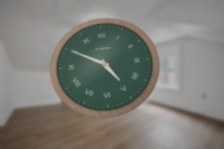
4:50
